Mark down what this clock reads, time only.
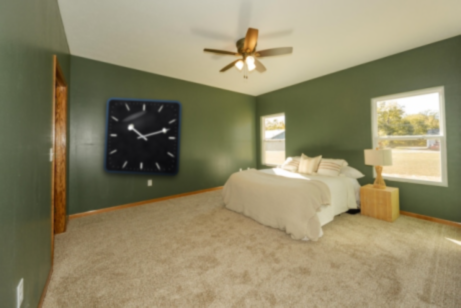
10:12
